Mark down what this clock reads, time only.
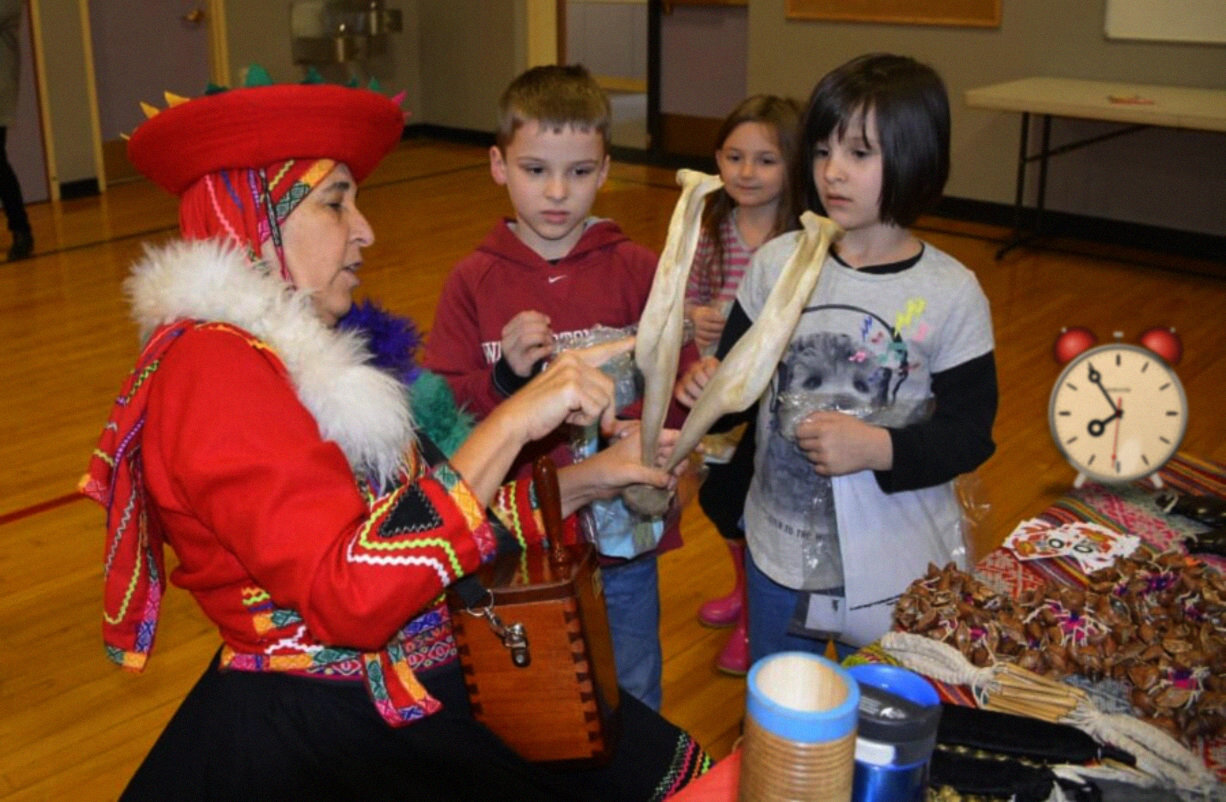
7:54:31
